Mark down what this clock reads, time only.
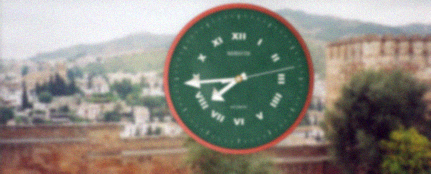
7:44:13
